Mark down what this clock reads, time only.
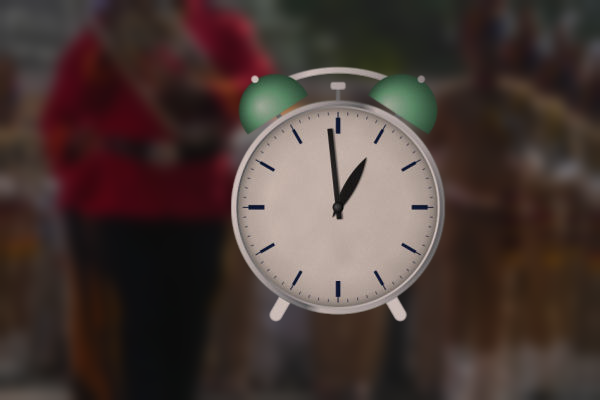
12:59
